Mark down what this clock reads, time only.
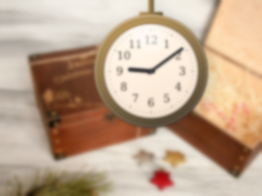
9:09
